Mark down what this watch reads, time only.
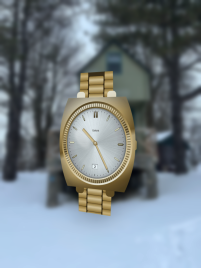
10:25
